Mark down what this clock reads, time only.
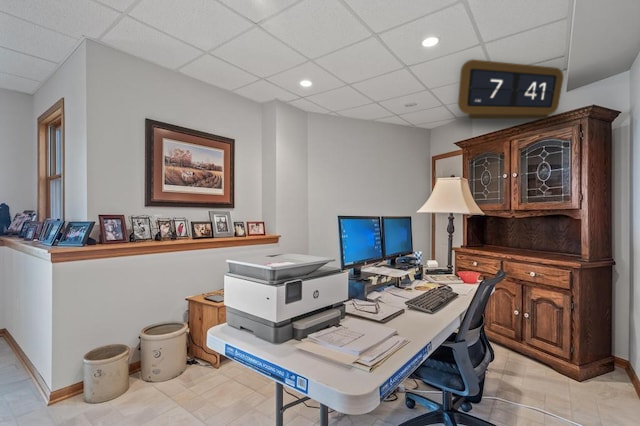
7:41
